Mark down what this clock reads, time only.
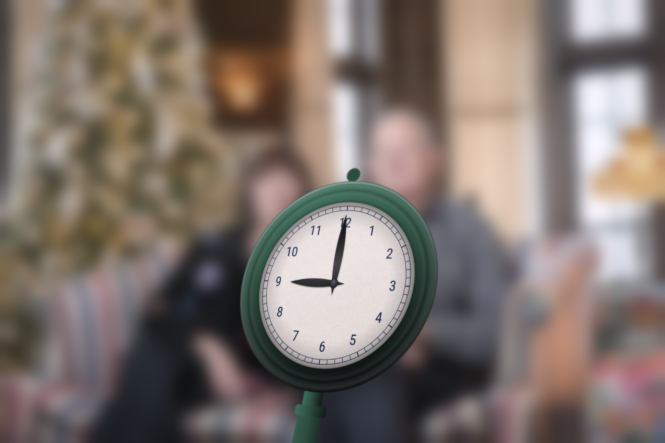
9:00
